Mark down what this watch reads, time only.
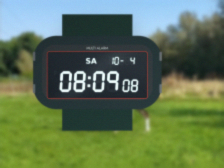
8:09:08
